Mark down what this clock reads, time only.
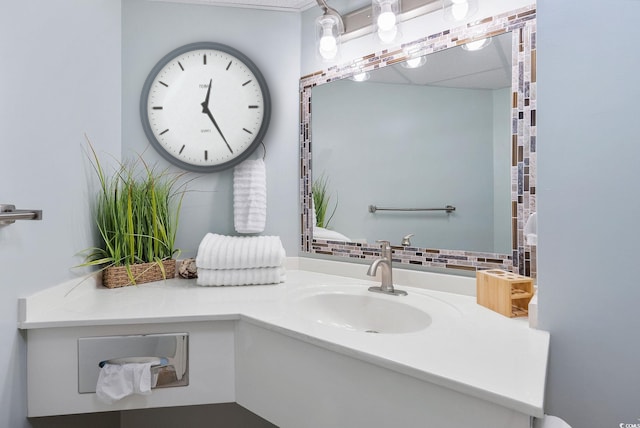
12:25
